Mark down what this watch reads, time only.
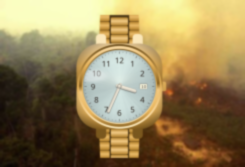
3:34
